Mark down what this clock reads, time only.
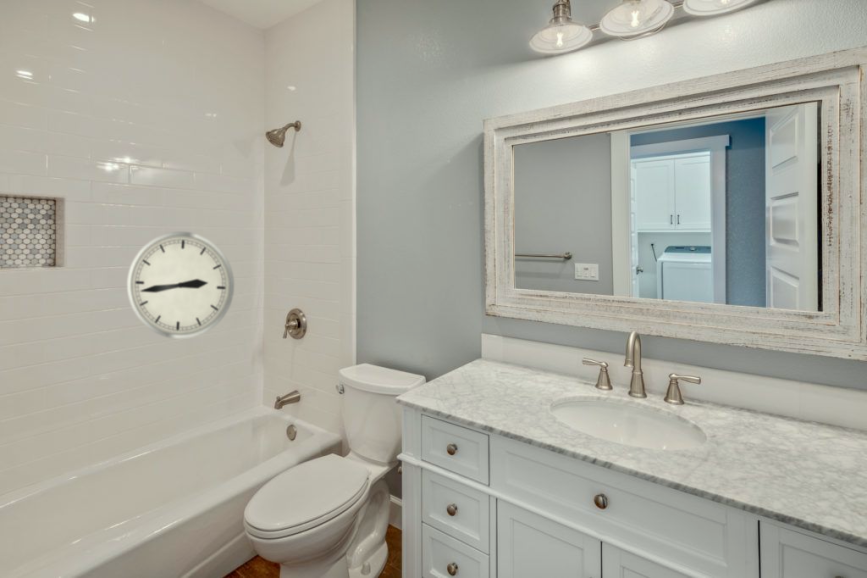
2:43
